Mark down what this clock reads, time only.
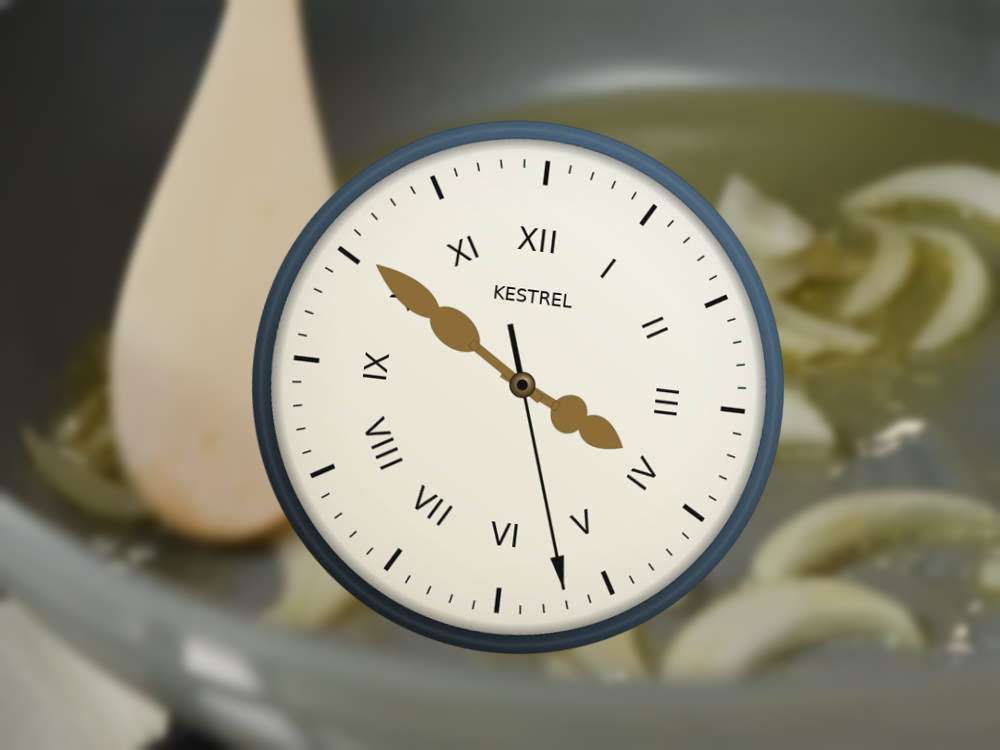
3:50:27
